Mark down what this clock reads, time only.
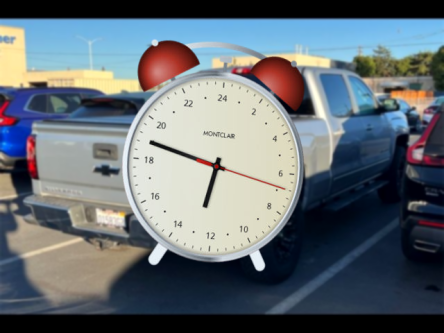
12:47:17
